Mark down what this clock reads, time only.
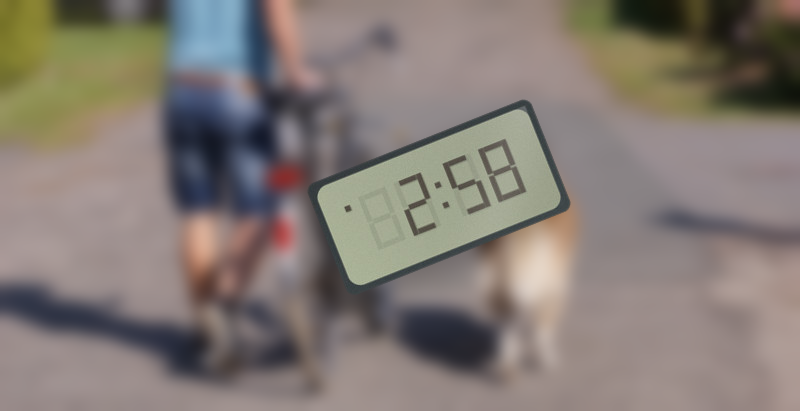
2:58
